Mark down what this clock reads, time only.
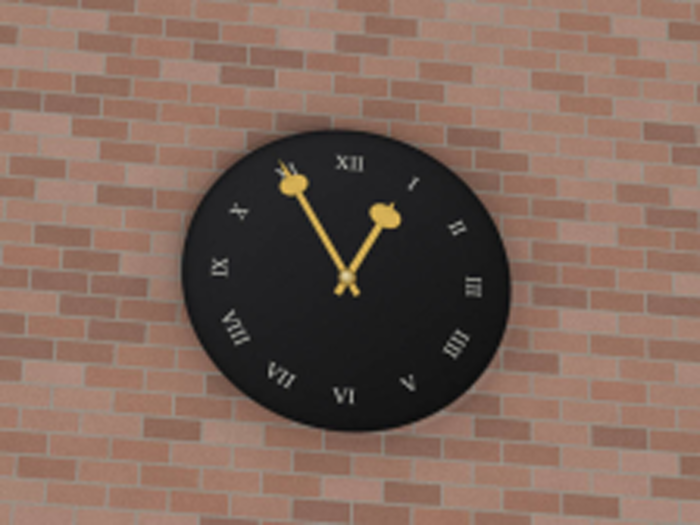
12:55
